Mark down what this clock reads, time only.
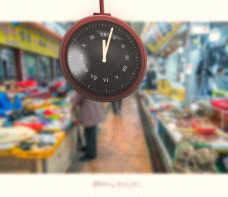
12:03
